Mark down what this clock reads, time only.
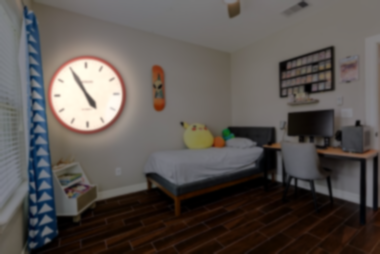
4:55
